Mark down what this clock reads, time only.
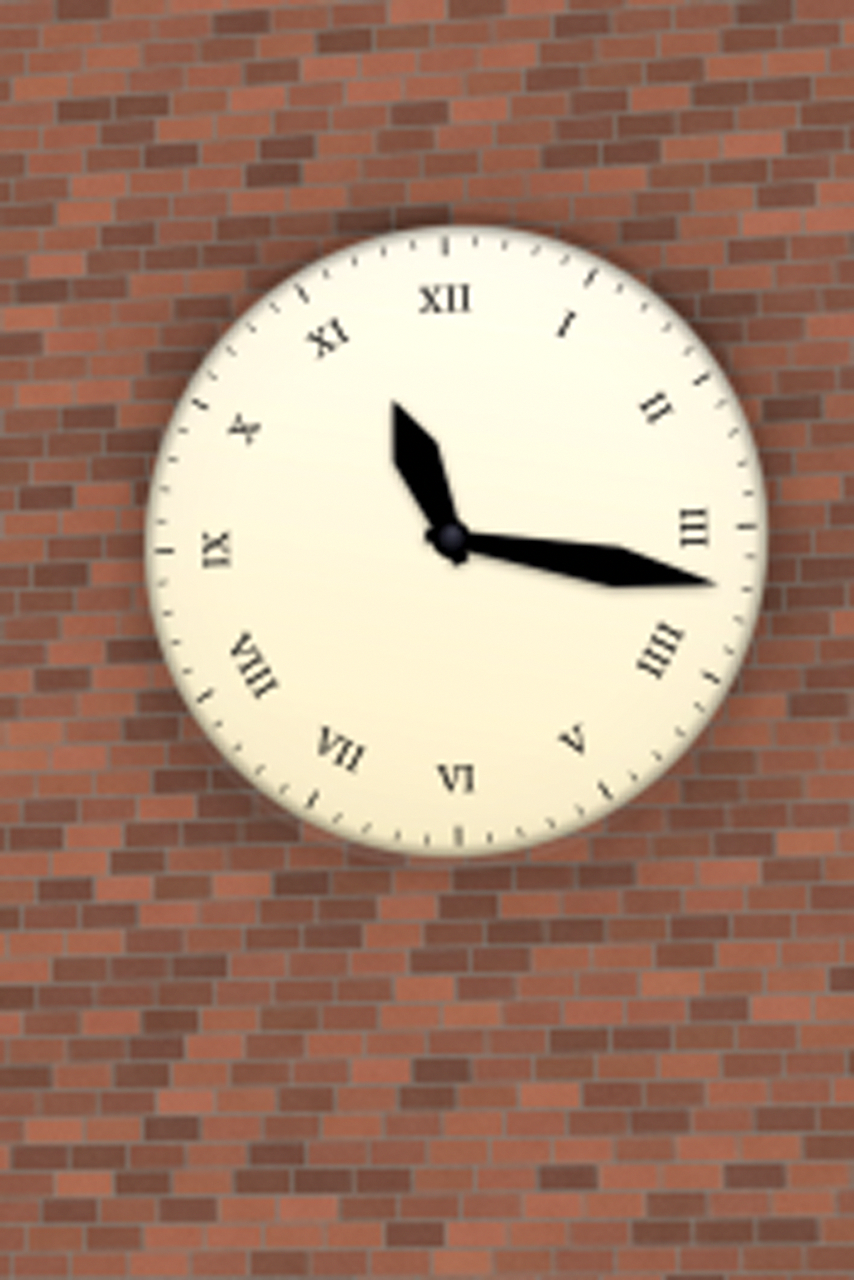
11:17
